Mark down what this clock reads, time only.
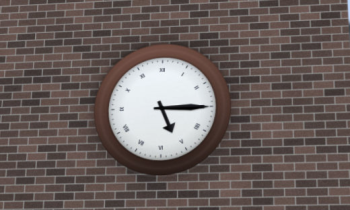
5:15
